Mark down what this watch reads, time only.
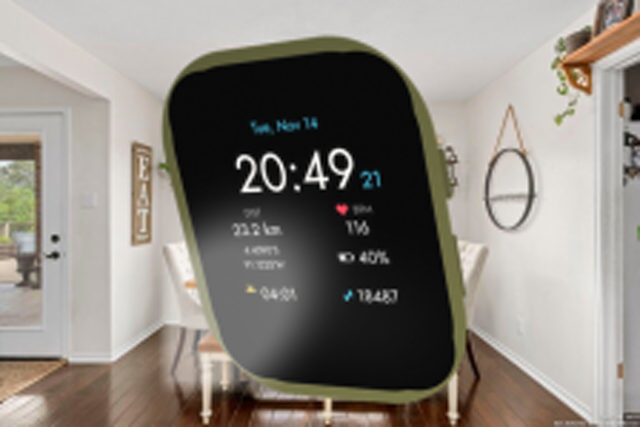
20:49
